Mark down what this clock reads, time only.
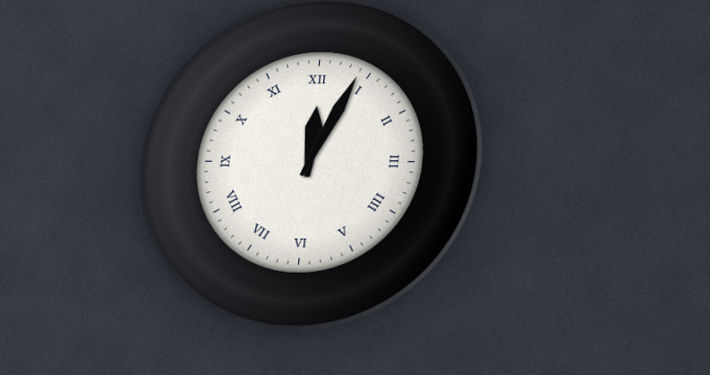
12:04
